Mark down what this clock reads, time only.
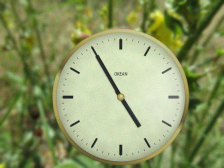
4:55
